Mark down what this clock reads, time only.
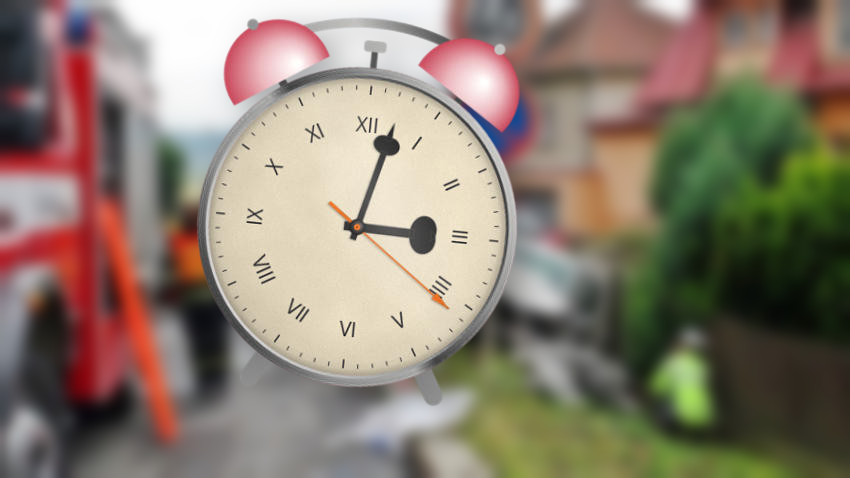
3:02:21
